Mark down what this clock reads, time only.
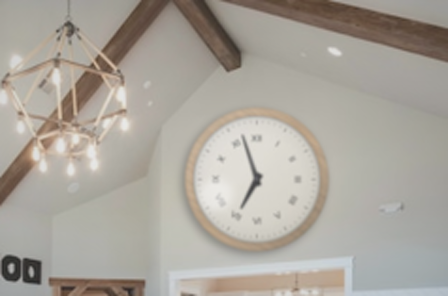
6:57
